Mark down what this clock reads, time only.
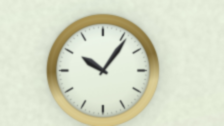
10:06
